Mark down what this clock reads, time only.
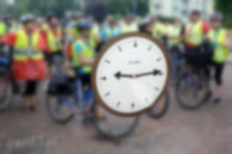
9:14
